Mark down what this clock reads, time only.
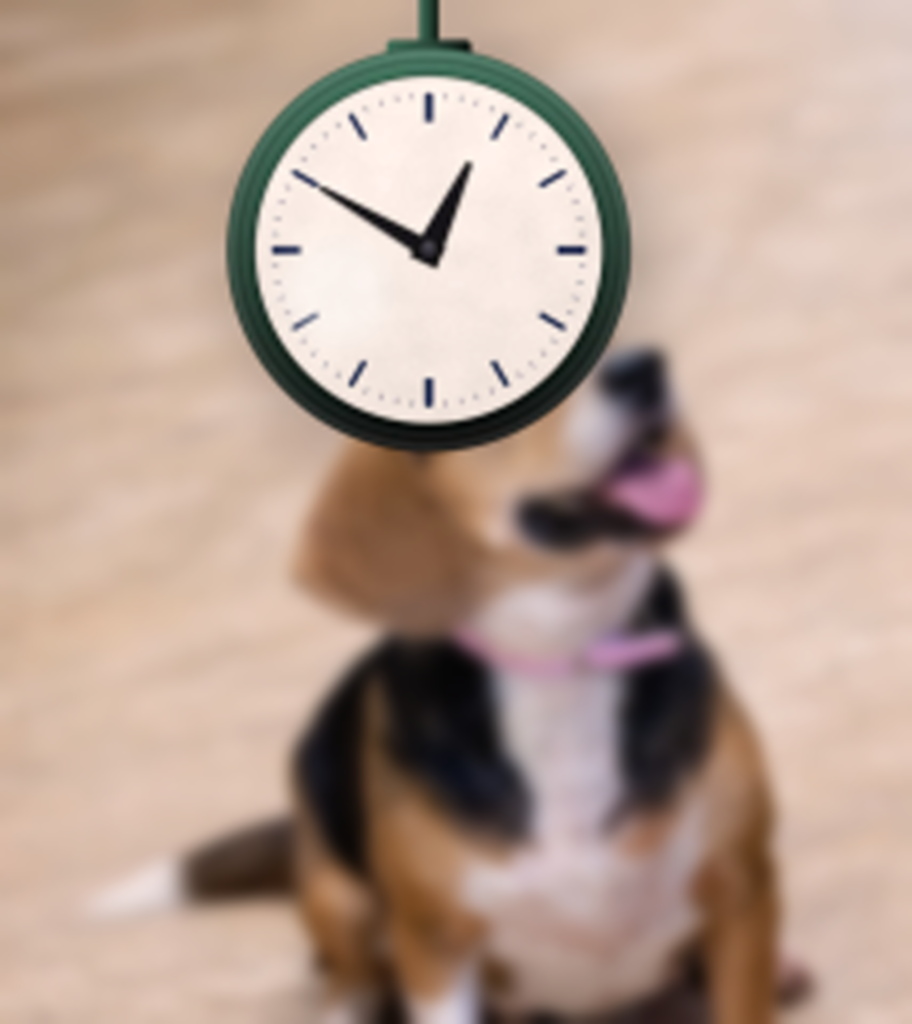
12:50
